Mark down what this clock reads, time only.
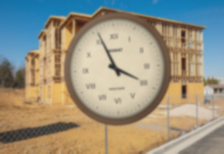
3:56
